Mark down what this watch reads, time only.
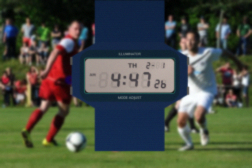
4:47:26
